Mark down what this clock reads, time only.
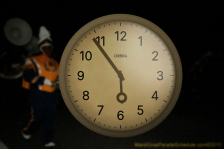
5:54
